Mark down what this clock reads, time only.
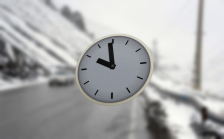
9:59
